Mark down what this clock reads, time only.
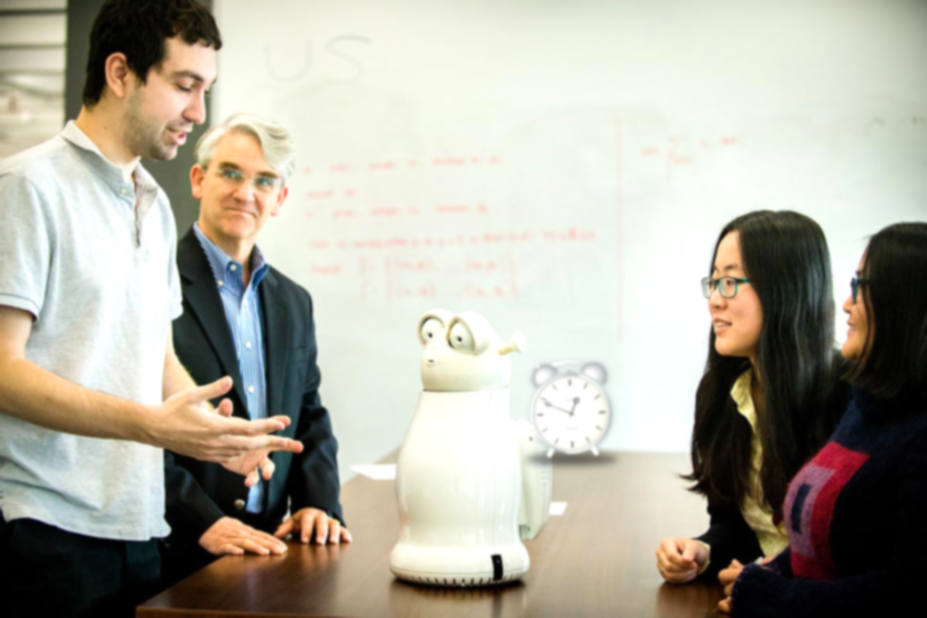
12:49
